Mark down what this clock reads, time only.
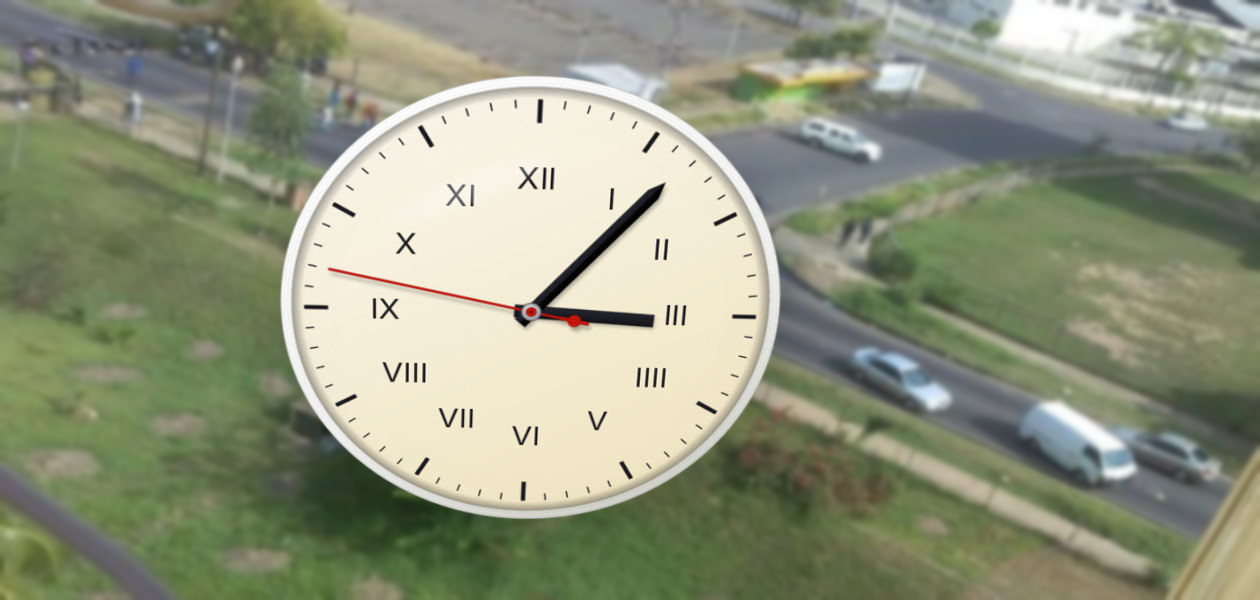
3:06:47
